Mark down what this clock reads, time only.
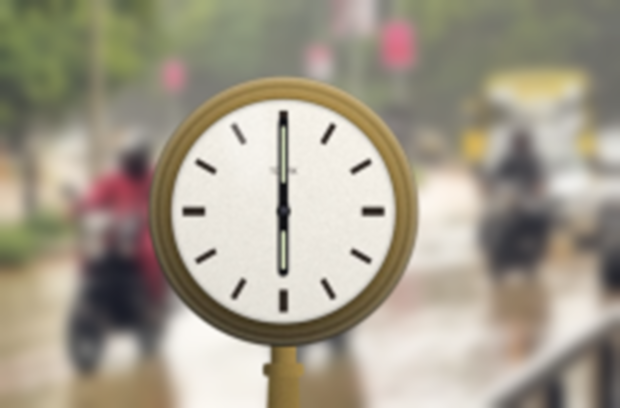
6:00
